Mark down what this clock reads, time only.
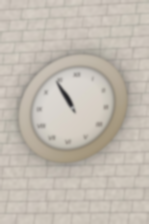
10:54
